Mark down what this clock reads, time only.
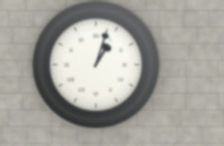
1:03
